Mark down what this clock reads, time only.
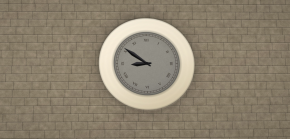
8:51
